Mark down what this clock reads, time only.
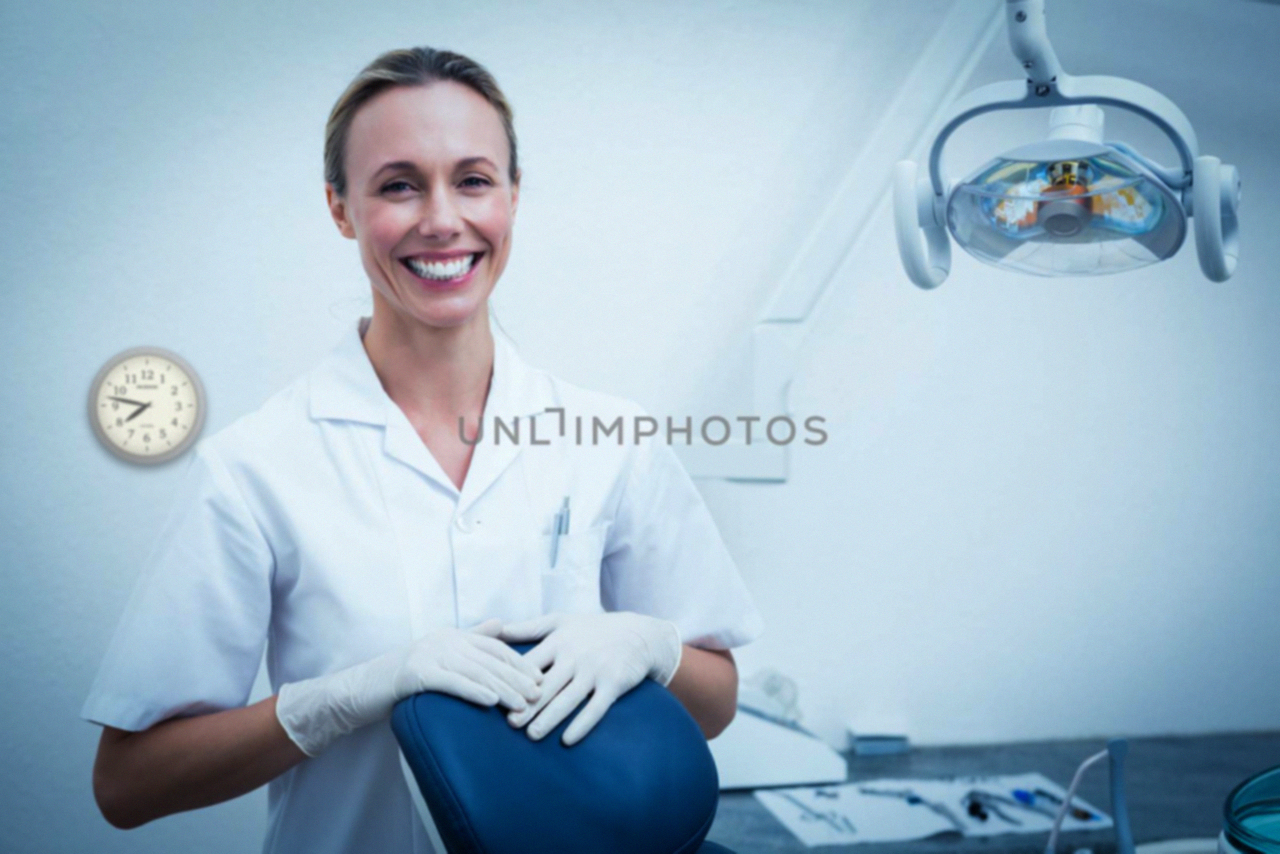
7:47
